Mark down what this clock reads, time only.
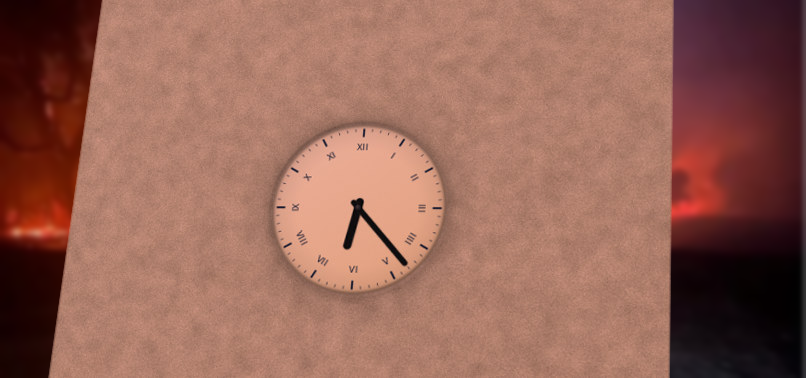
6:23
